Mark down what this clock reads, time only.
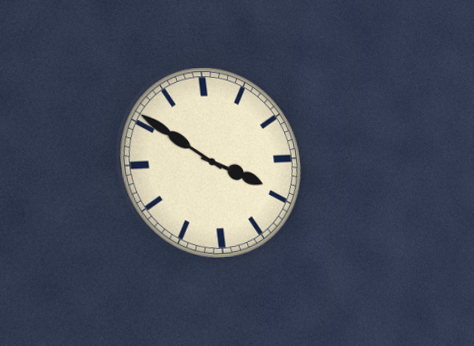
3:51
